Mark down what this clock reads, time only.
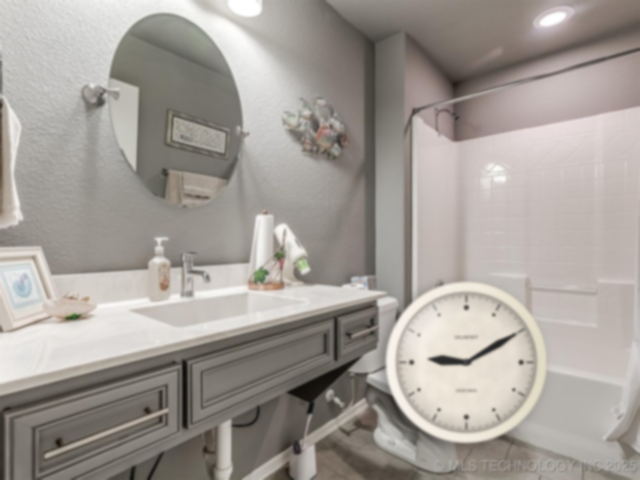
9:10
